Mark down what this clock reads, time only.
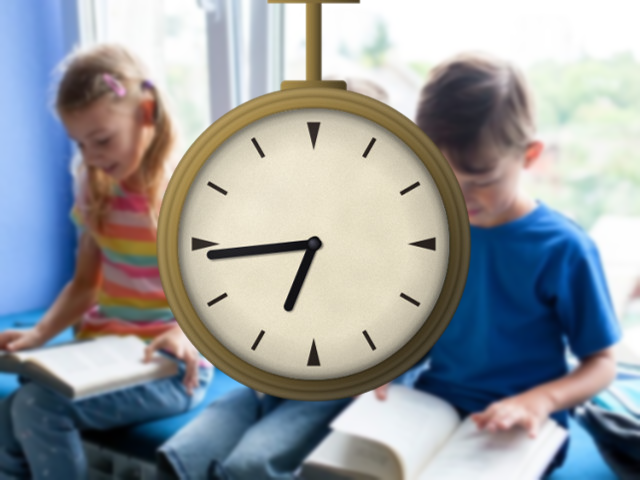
6:44
